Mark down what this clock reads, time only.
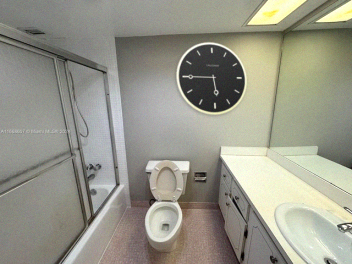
5:45
